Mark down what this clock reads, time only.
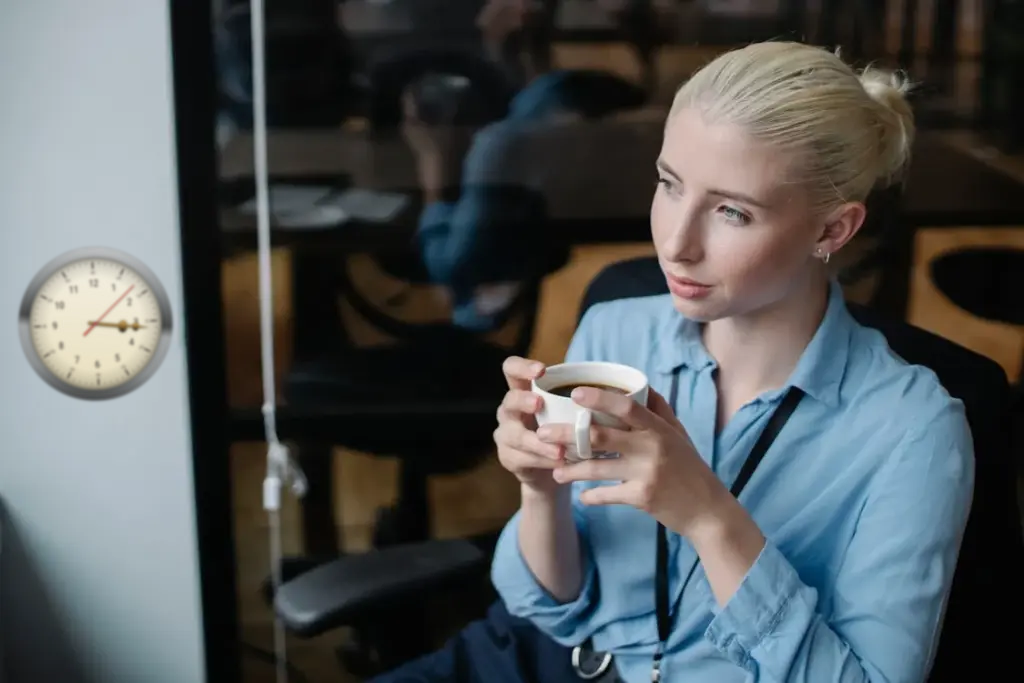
3:16:08
